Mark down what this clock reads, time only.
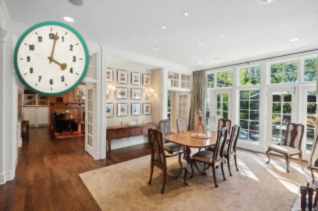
4:02
